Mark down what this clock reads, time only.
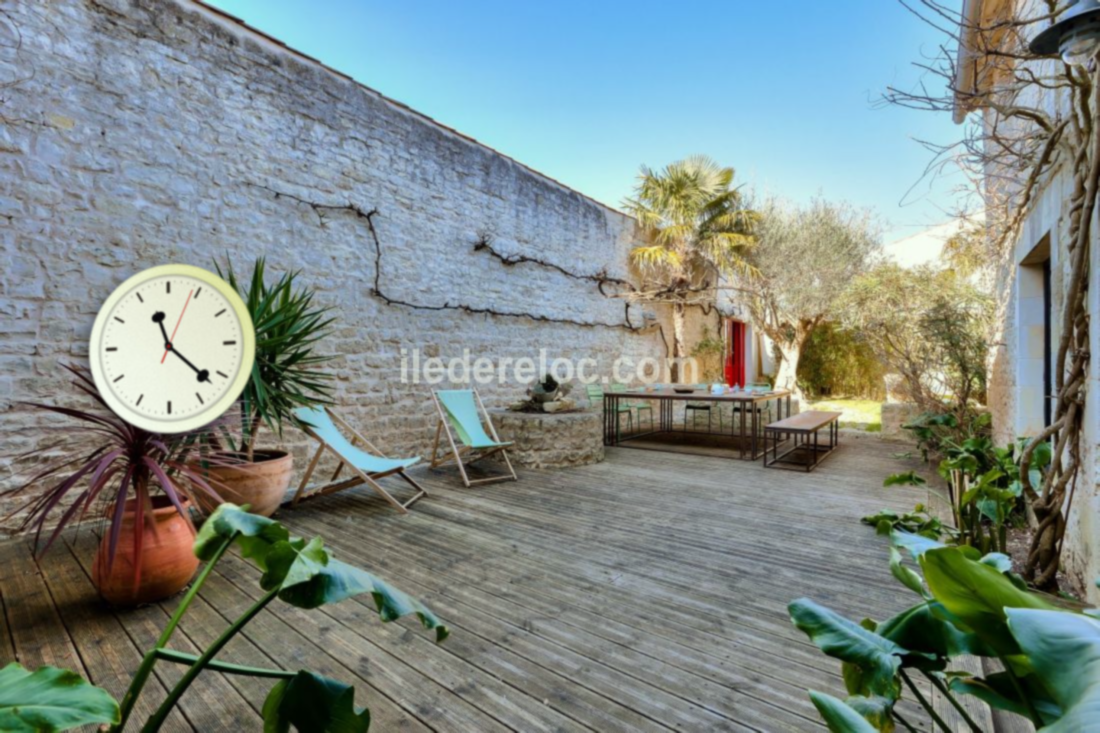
11:22:04
